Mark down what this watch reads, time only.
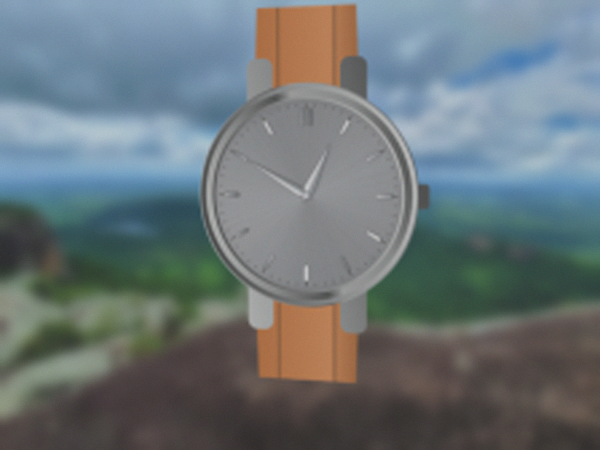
12:50
